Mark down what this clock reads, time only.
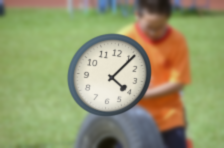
4:06
